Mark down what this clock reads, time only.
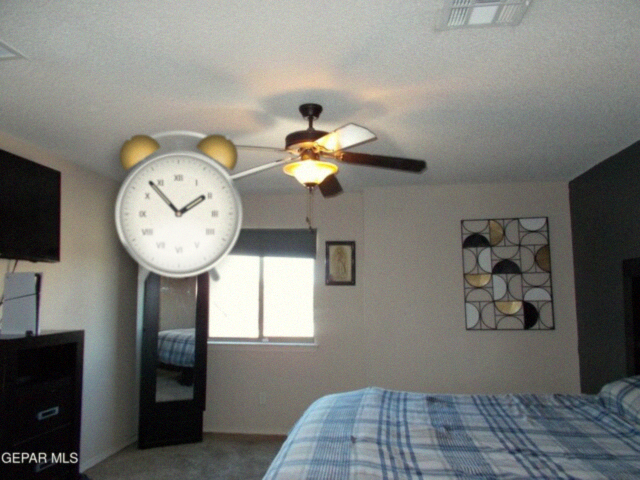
1:53
